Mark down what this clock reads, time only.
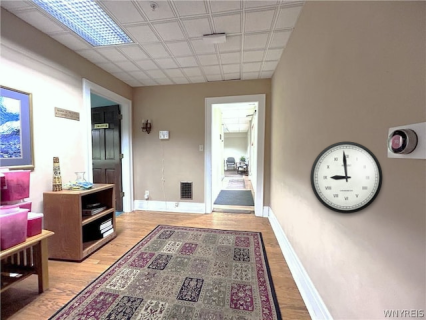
8:59
